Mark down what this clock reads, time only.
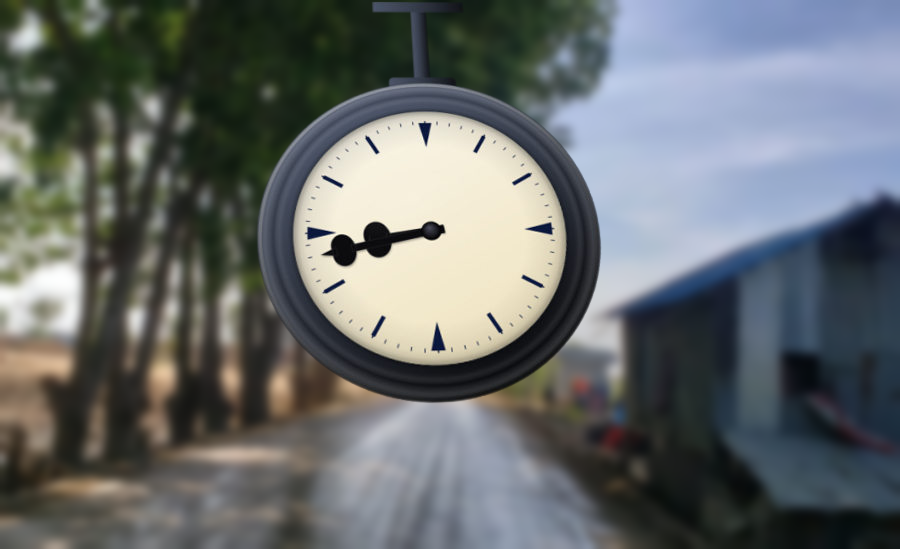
8:43
